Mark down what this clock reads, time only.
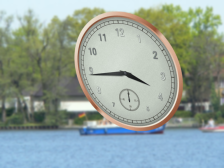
3:44
